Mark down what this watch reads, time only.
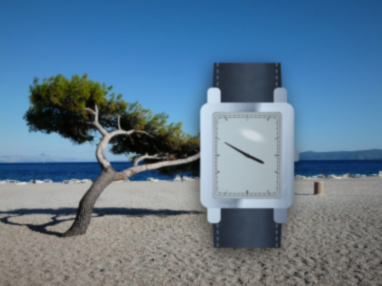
3:50
